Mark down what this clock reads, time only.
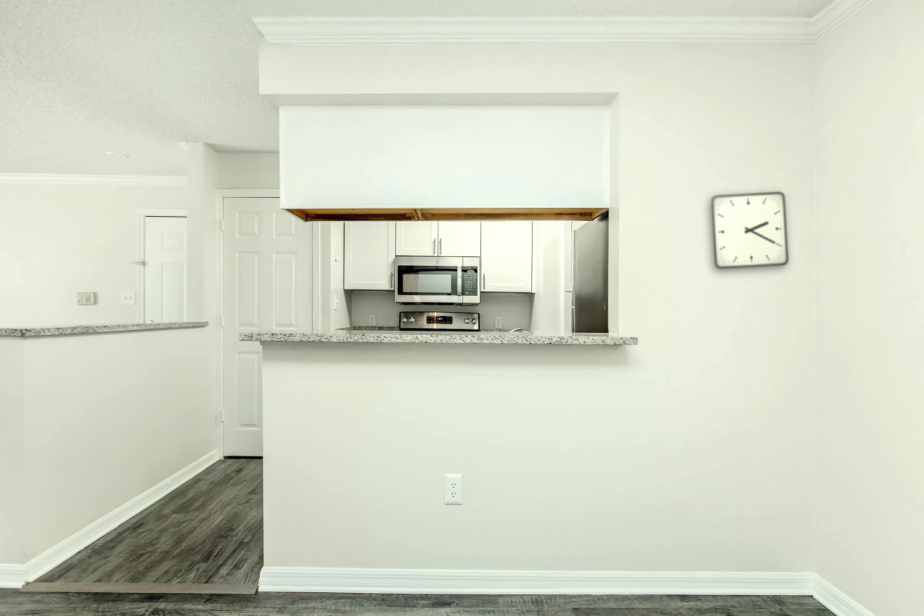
2:20
